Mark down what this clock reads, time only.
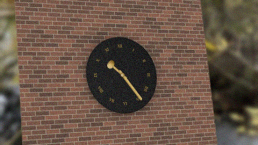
10:24
